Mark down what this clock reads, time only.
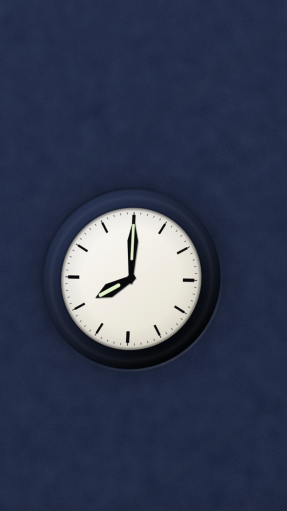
8:00
